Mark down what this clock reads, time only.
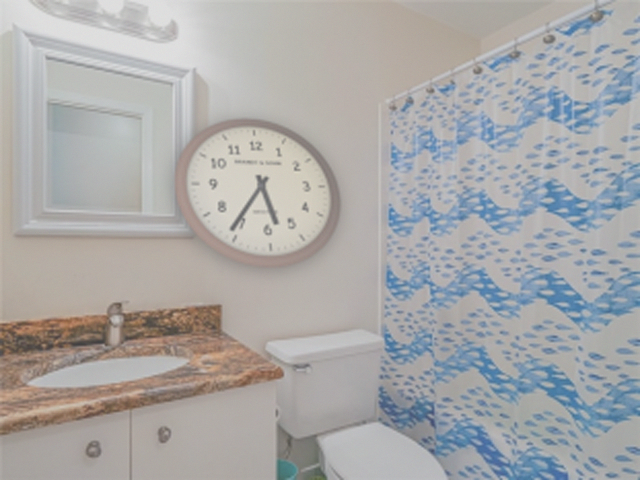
5:36
